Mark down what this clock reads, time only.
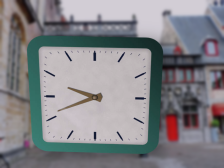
9:41
